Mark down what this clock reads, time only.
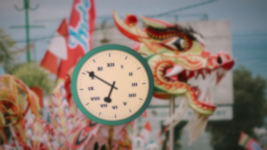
6:51
